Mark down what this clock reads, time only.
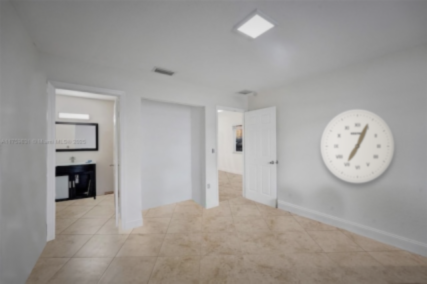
7:04
